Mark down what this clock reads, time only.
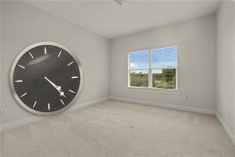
4:23
